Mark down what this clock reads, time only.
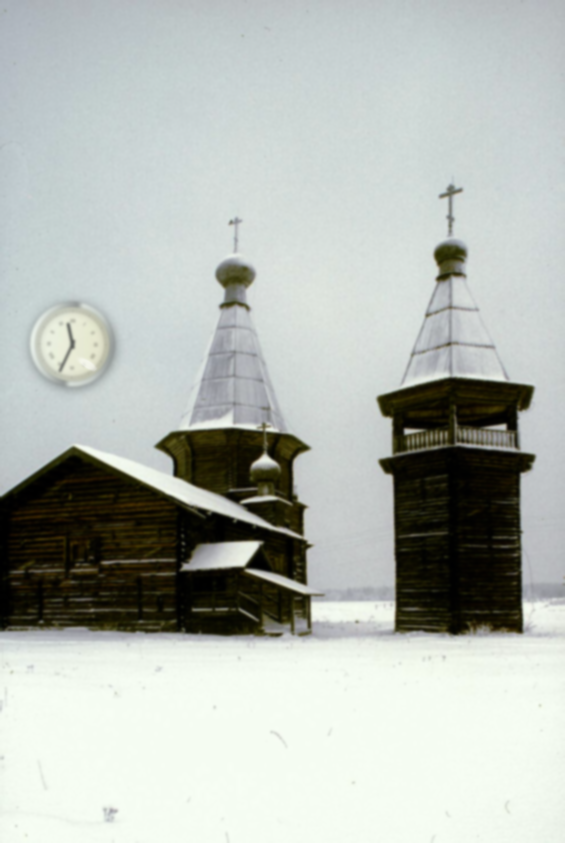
11:34
